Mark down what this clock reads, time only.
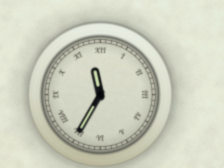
11:35
